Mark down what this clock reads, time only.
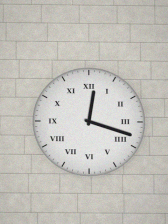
12:18
